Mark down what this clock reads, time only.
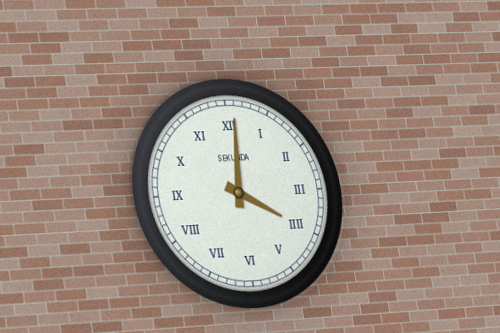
4:01
